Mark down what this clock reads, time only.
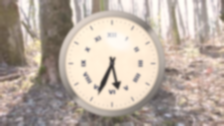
5:34
